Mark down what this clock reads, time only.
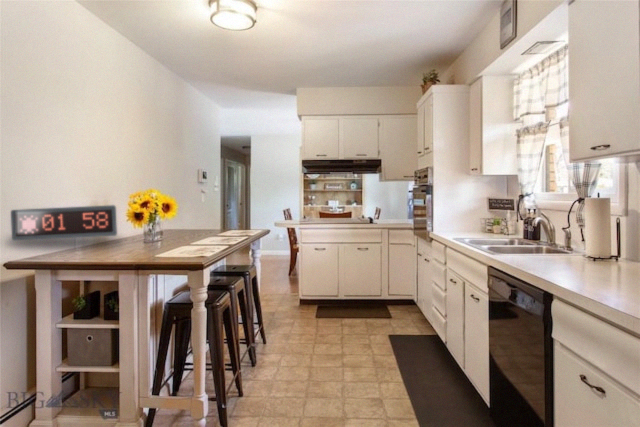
1:58
